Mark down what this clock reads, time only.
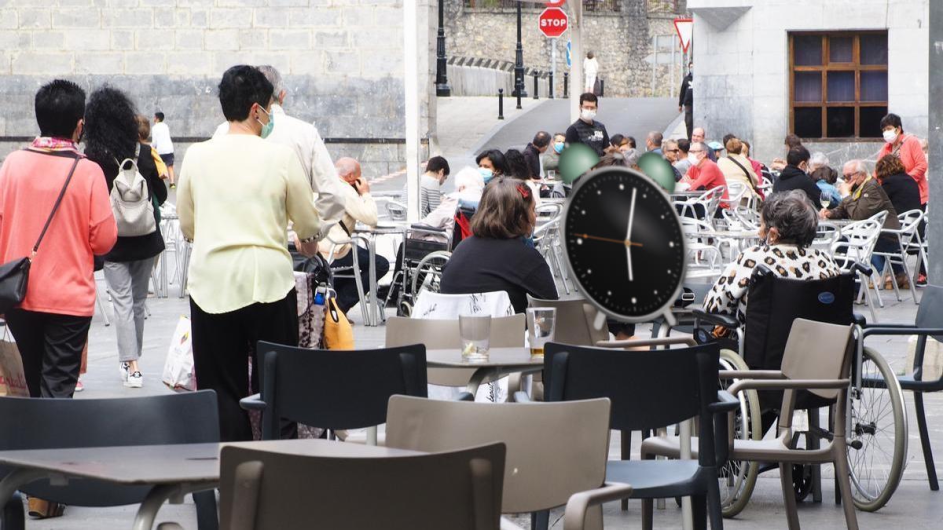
6:02:46
